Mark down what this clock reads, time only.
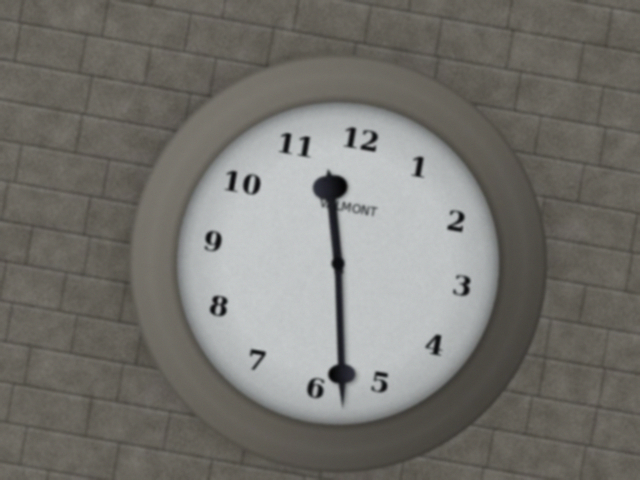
11:28
